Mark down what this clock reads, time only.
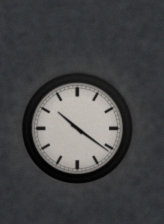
10:21
